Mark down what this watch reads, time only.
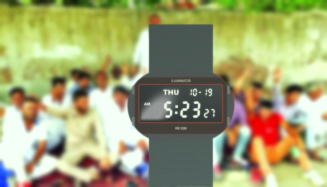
5:23
